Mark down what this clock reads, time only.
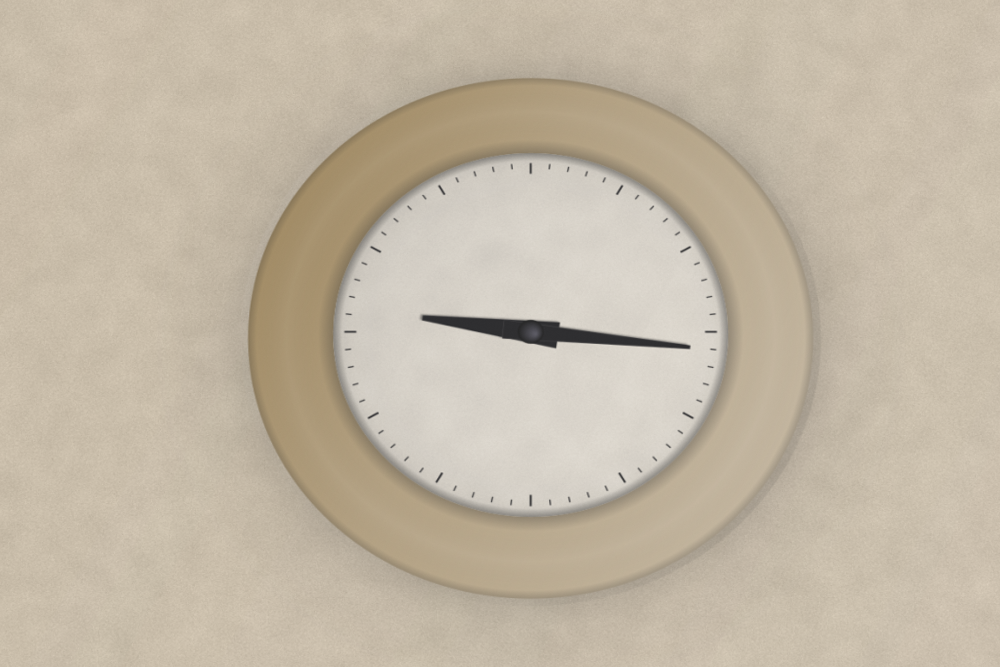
9:16
